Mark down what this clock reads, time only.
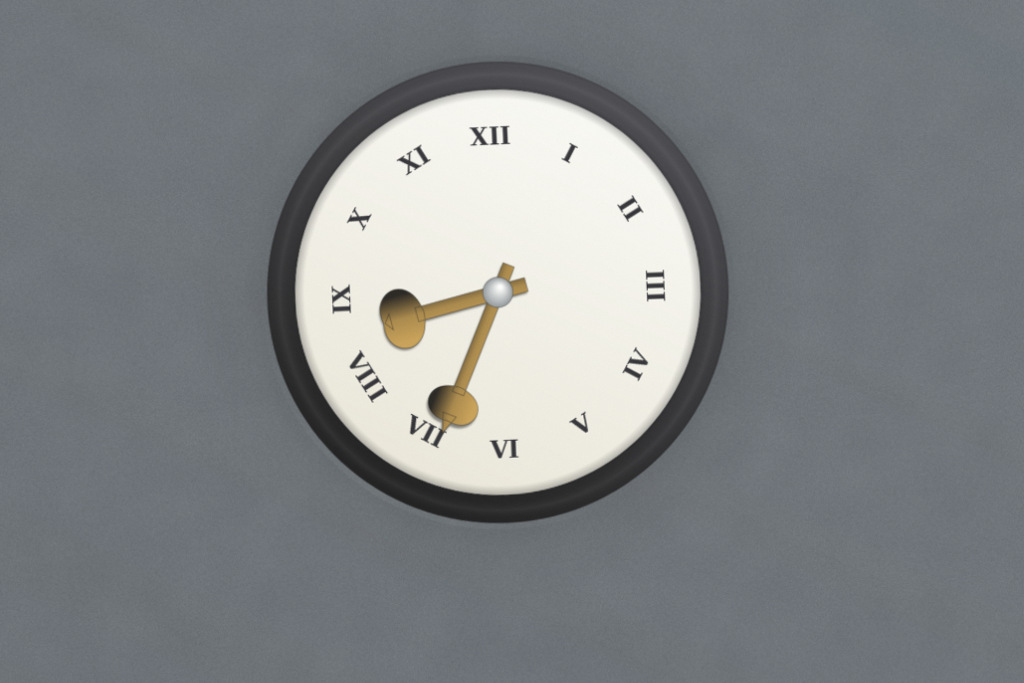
8:34
